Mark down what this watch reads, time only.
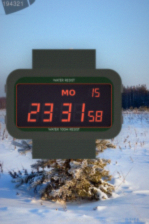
23:31:58
